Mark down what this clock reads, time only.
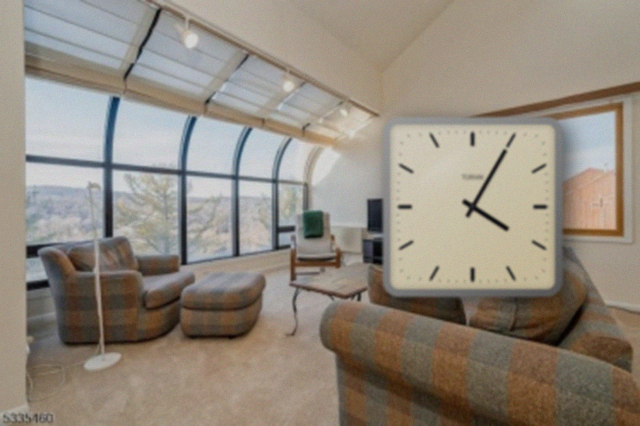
4:05
